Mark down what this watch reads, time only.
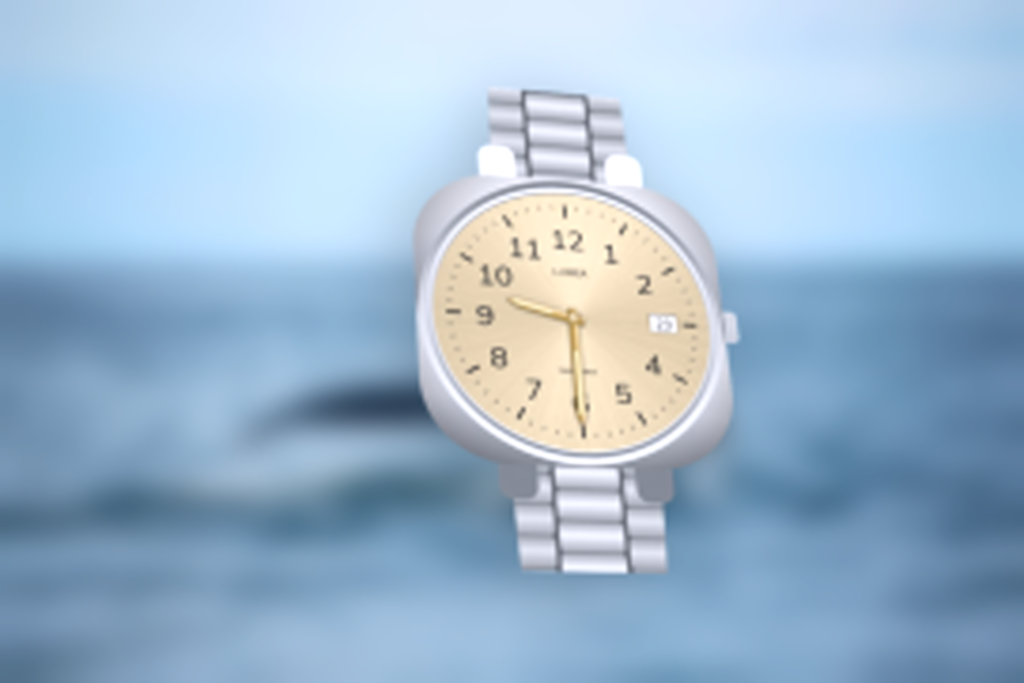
9:30
